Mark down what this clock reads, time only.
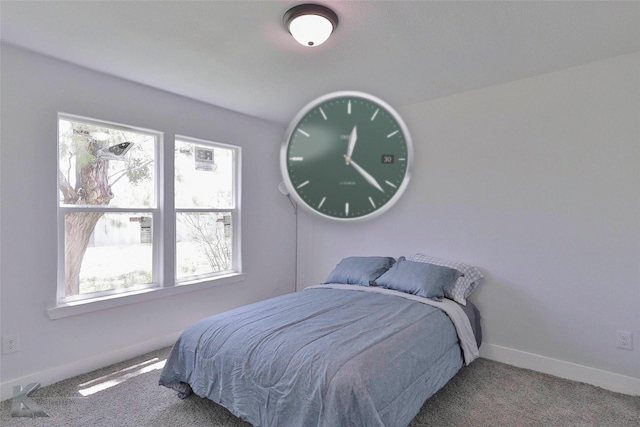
12:22
